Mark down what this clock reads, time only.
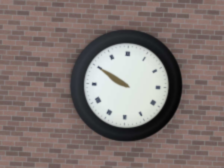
9:50
